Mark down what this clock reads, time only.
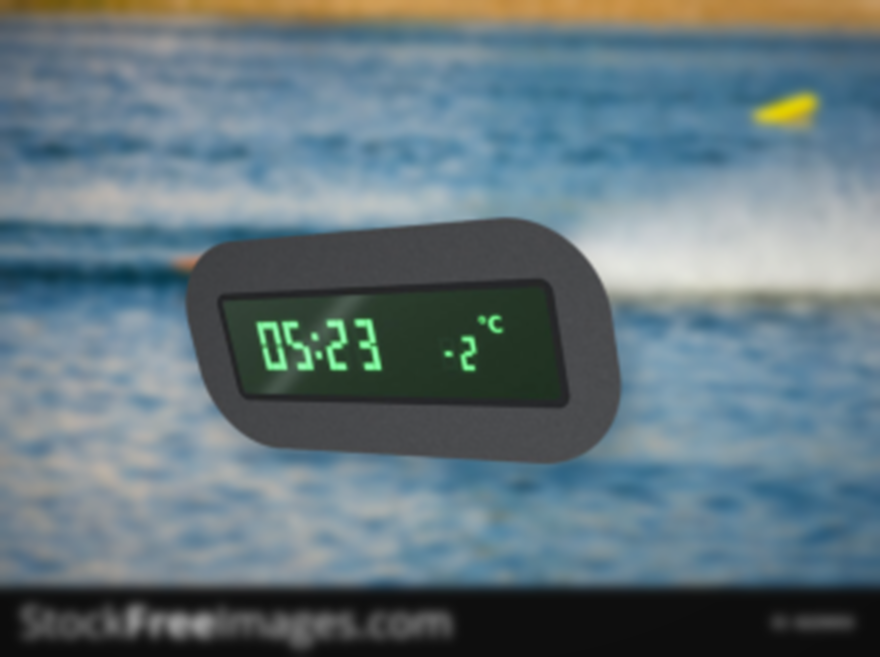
5:23
